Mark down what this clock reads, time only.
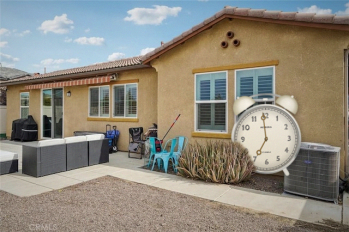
6:59
